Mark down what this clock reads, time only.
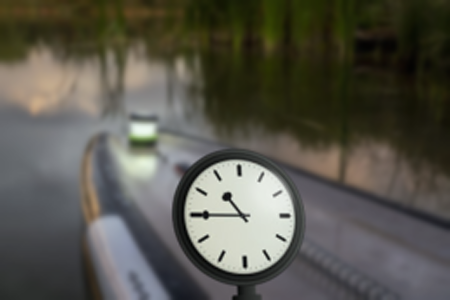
10:45
